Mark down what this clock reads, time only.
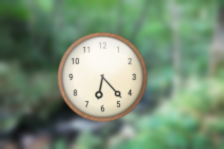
6:23
